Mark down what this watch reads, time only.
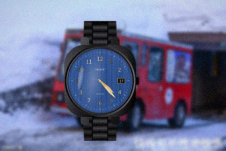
4:23
